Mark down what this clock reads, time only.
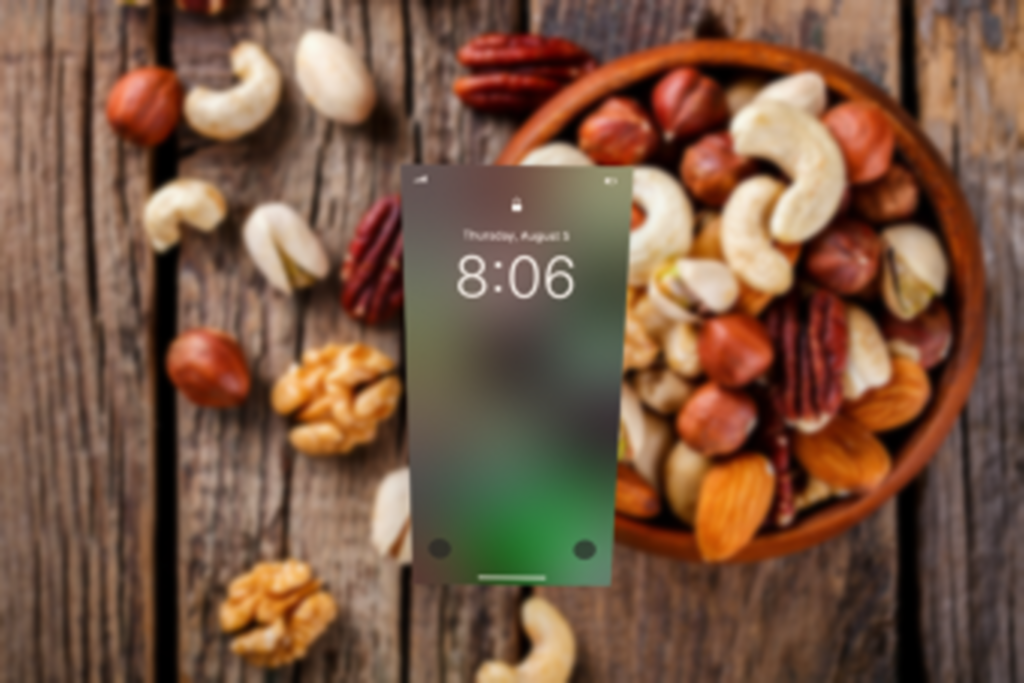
8:06
